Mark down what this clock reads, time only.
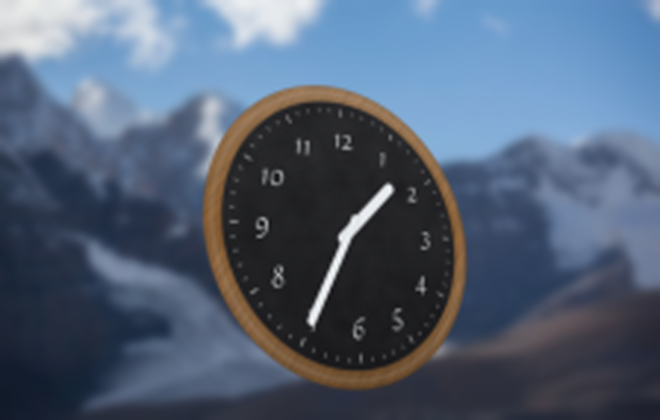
1:35
